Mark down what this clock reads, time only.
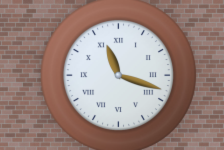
11:18
